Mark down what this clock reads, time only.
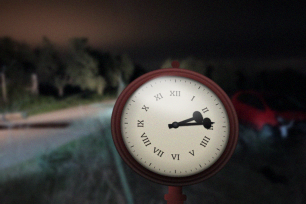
2:14
